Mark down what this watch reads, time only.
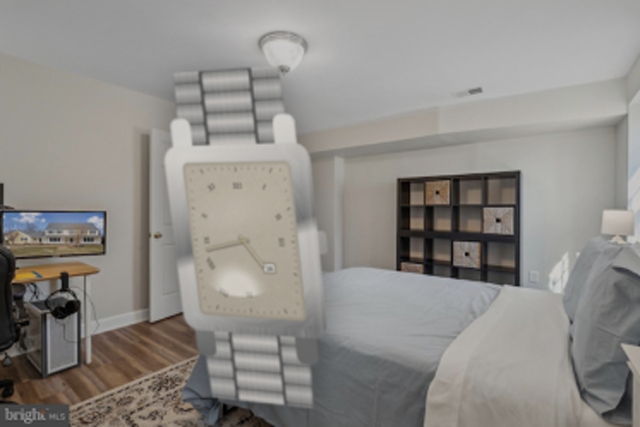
4:43
